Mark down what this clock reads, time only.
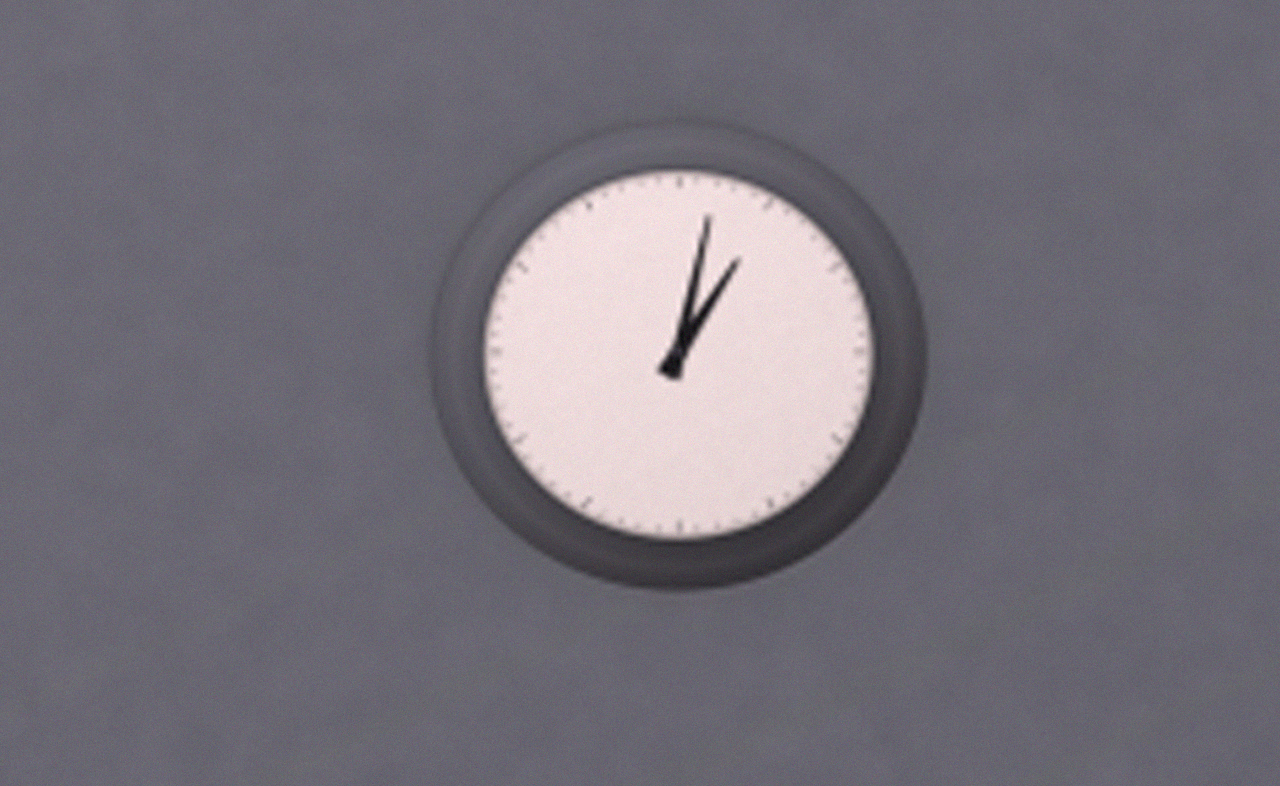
1:02
